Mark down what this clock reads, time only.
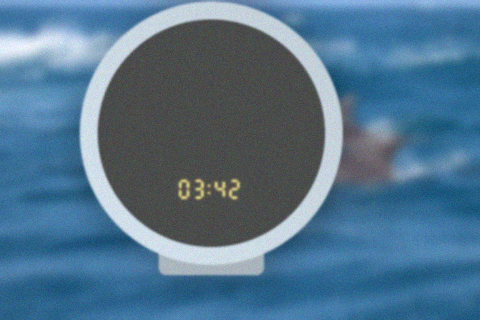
3:42
